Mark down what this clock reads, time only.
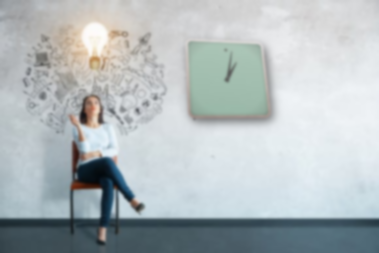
1:02
